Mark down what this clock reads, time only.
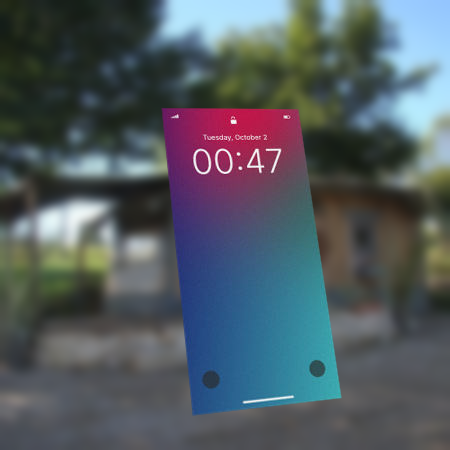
0:47
